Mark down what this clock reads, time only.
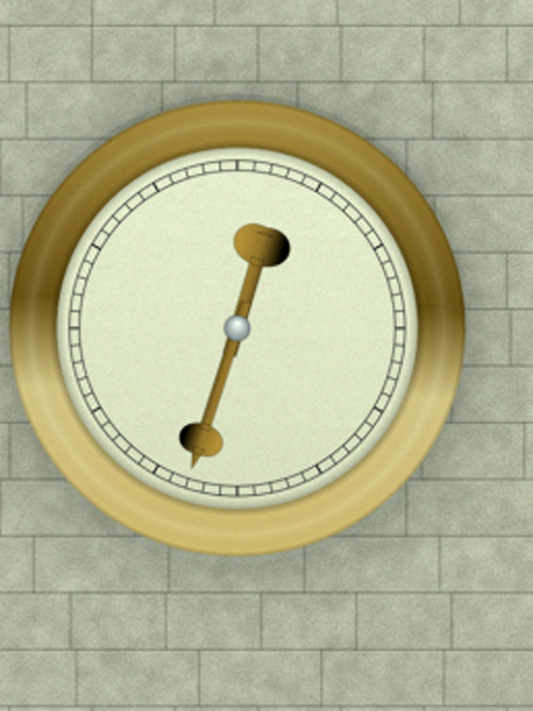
12:33
